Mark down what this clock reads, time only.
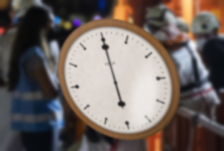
6:00
